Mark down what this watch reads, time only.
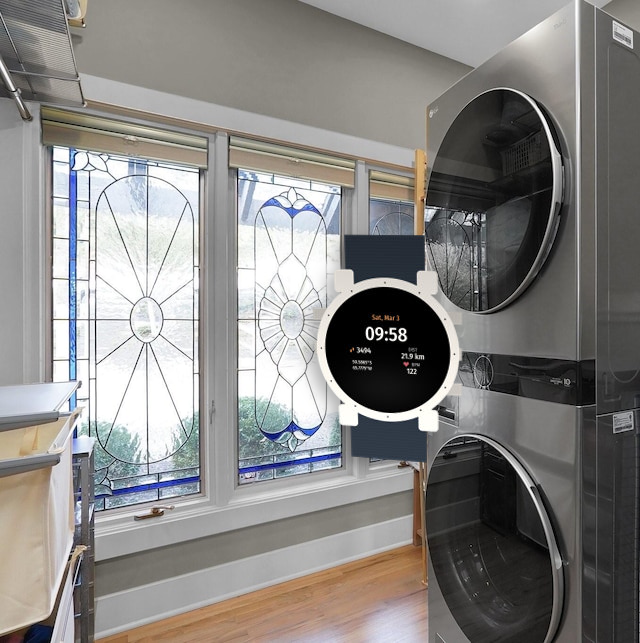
9:58
